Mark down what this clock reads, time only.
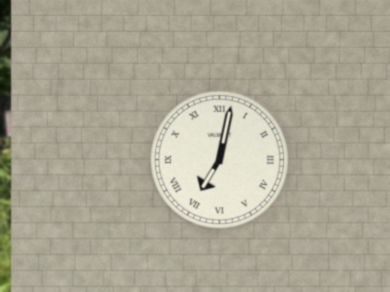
7:02
